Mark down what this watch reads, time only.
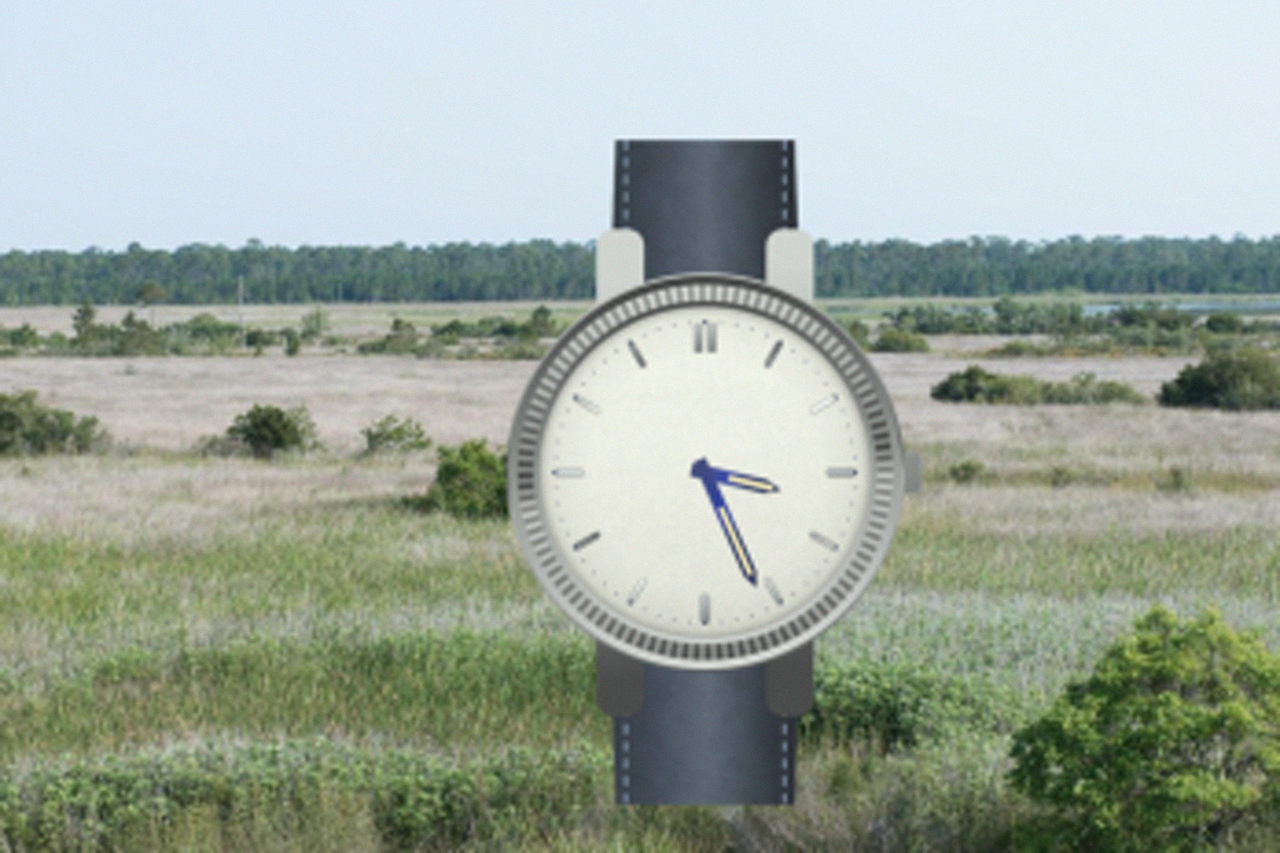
3:26
